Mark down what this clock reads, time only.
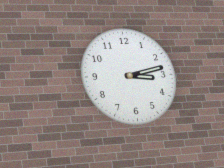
3:13
